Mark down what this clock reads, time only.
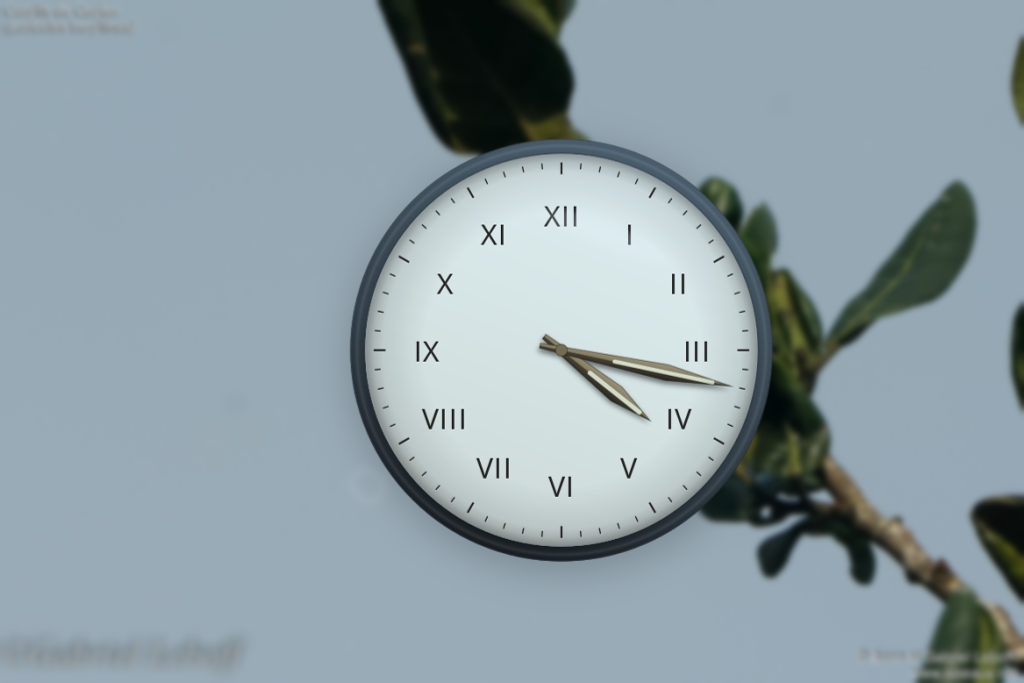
4:17
